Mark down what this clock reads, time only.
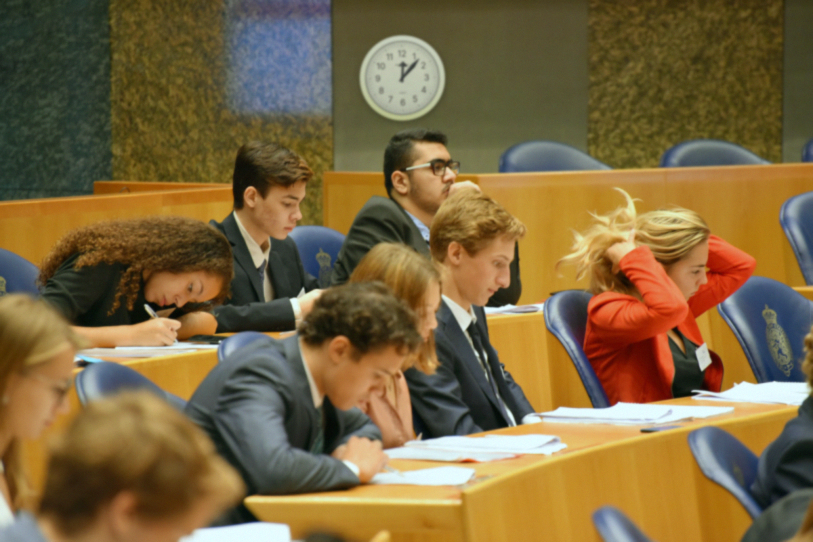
12:07
